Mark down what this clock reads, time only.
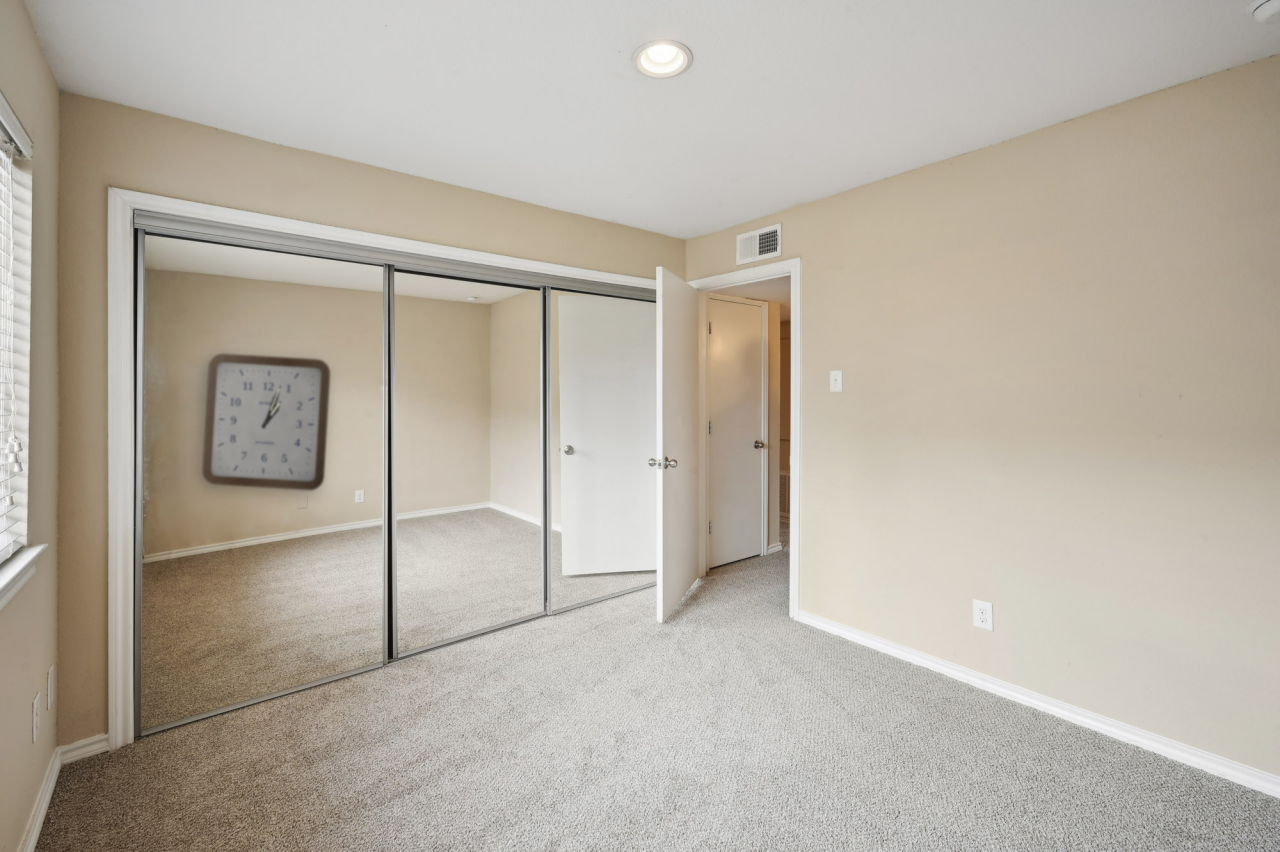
1:03
